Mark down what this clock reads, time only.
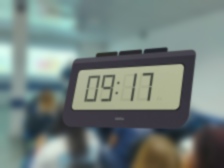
9:17
